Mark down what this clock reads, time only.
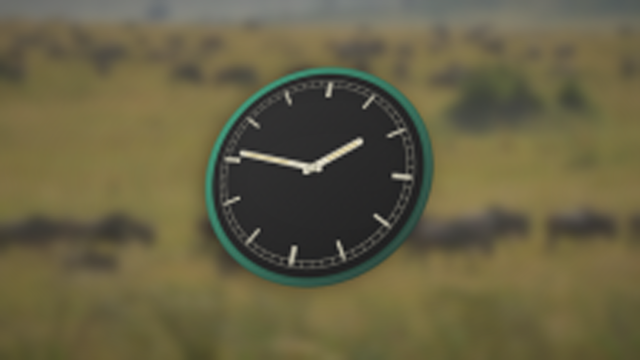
1:46
